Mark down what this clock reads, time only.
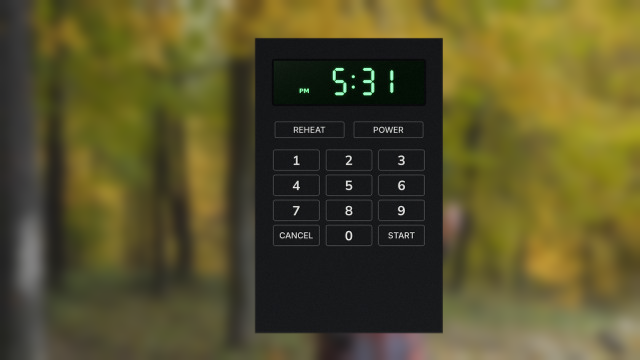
5:31
